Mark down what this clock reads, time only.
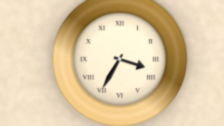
3:35
